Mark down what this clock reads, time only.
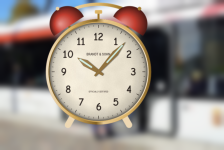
10:07
